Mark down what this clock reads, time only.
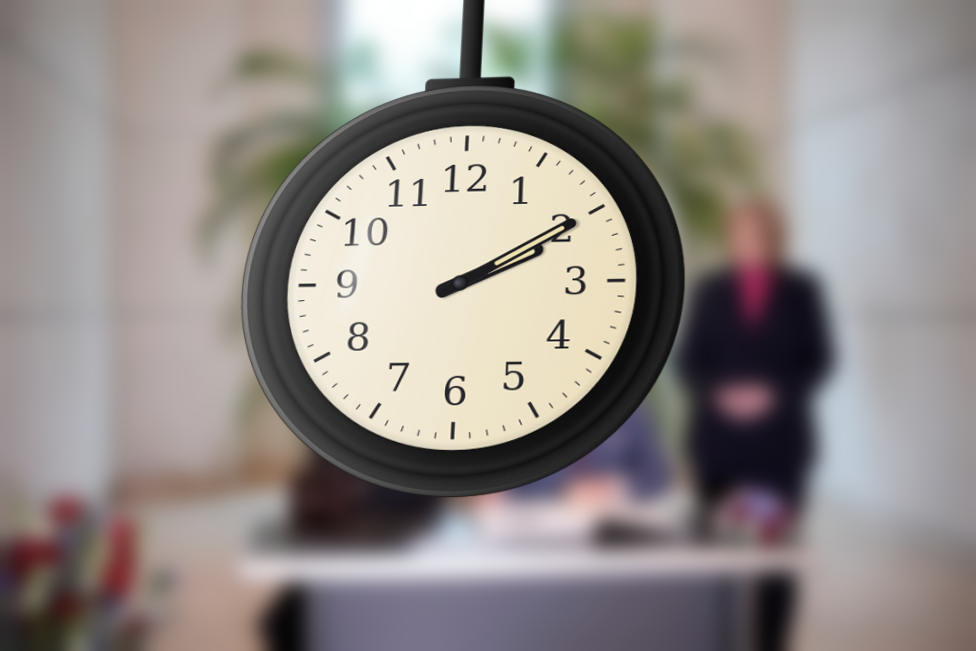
2:10
